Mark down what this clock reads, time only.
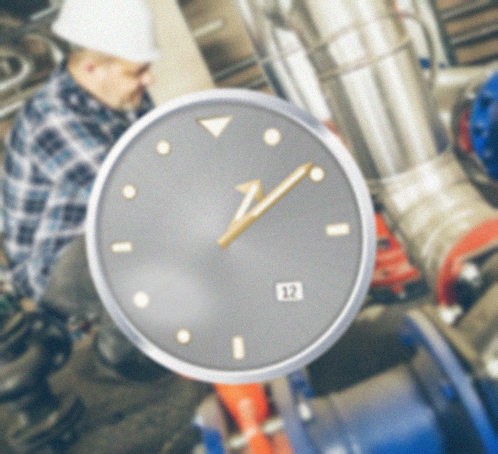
1:09
